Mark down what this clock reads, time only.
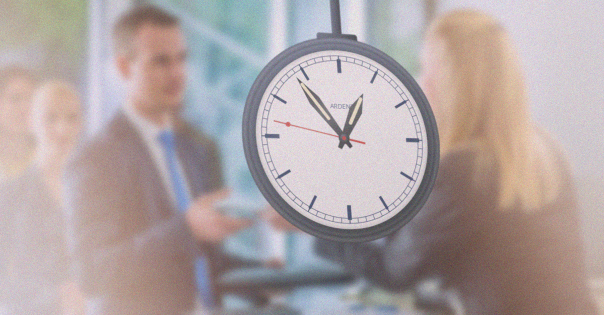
12:53:47
